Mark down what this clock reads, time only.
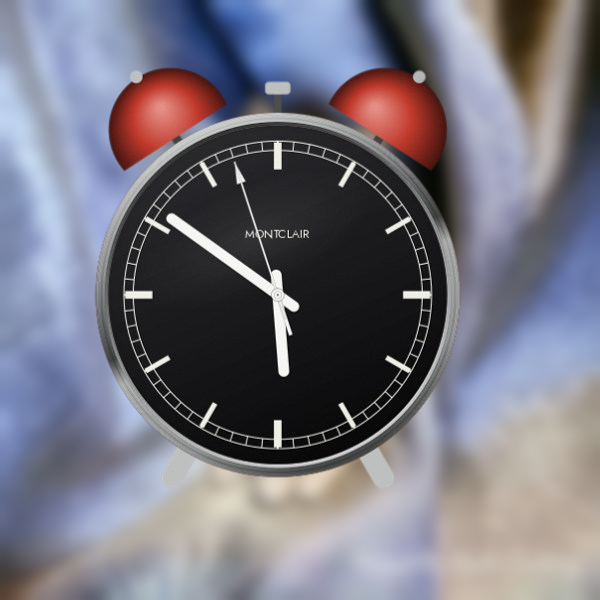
5:50:57
